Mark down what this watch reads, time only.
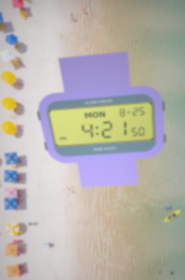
4:21
